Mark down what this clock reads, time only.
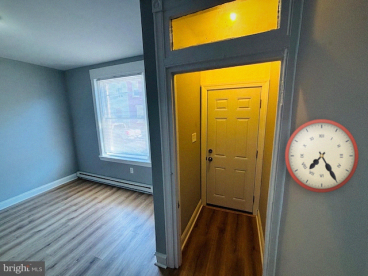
7:25
